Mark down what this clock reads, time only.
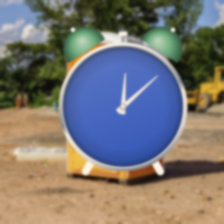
12:08
